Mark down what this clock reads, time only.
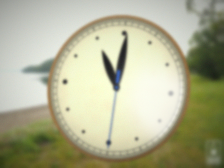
11:00:30
